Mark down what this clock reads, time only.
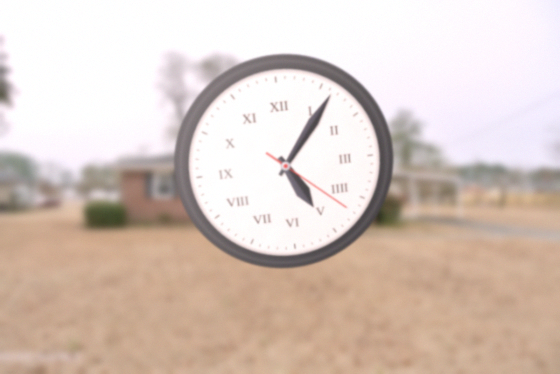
5:06:22
